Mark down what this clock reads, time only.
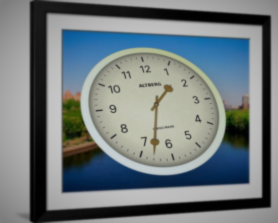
1:33
